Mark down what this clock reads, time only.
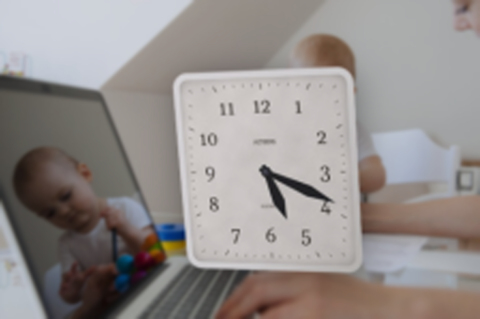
5:19
